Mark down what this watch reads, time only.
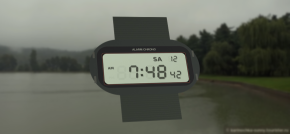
7:48:42
